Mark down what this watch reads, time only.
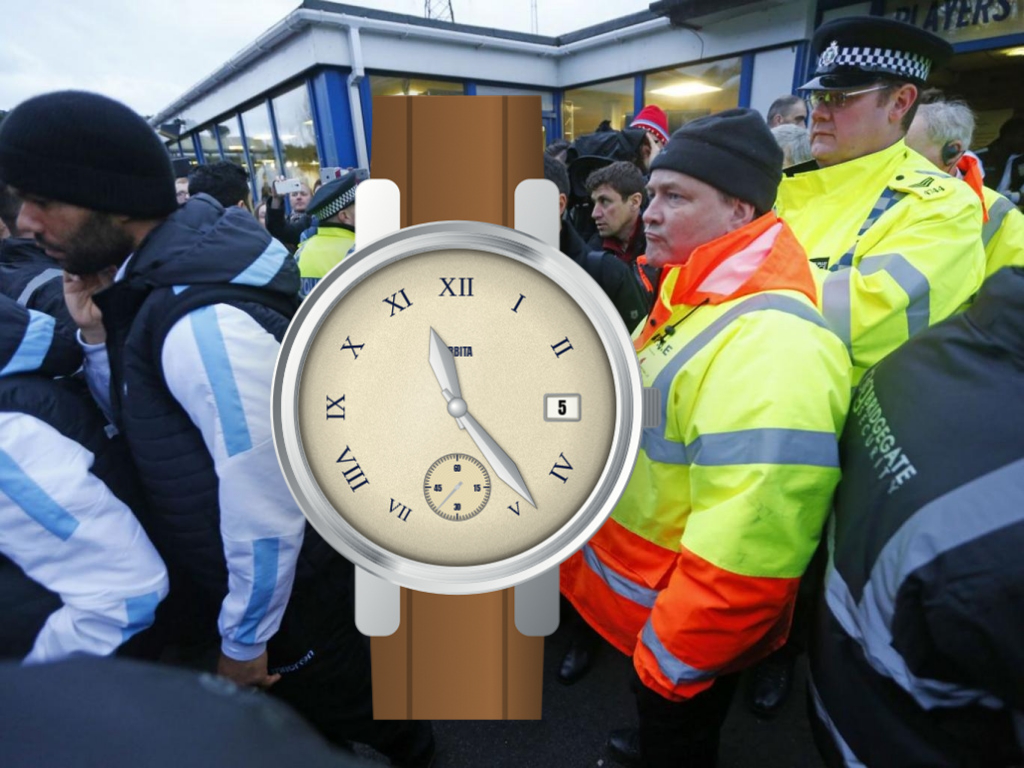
11:23:37
